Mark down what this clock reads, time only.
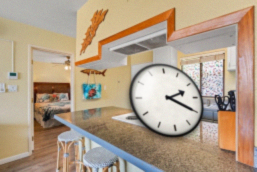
2:20
